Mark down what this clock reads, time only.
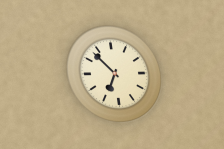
6:53
